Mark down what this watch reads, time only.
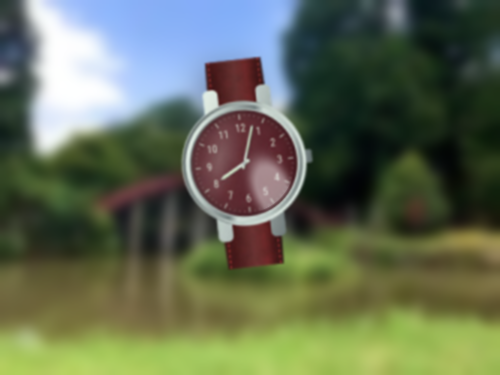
8:03
